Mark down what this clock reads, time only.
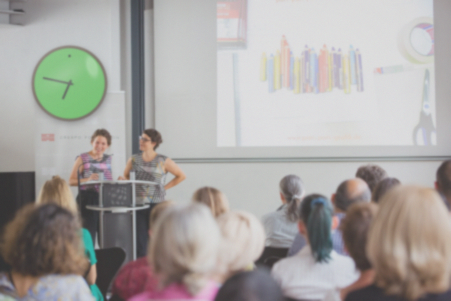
6:47
